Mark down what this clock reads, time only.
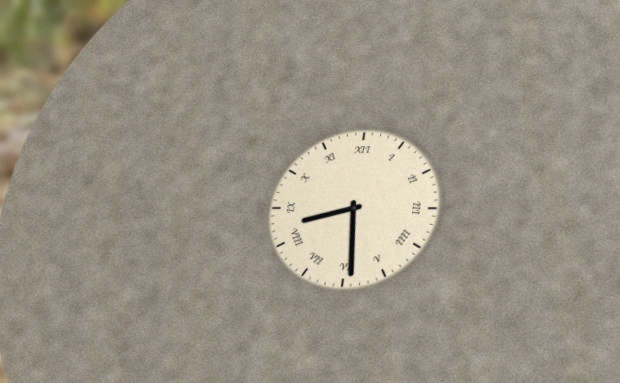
8:29
